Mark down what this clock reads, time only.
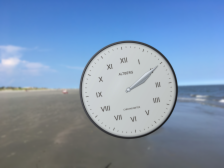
2:10
